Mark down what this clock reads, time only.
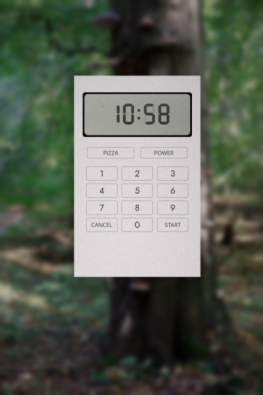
10:58
